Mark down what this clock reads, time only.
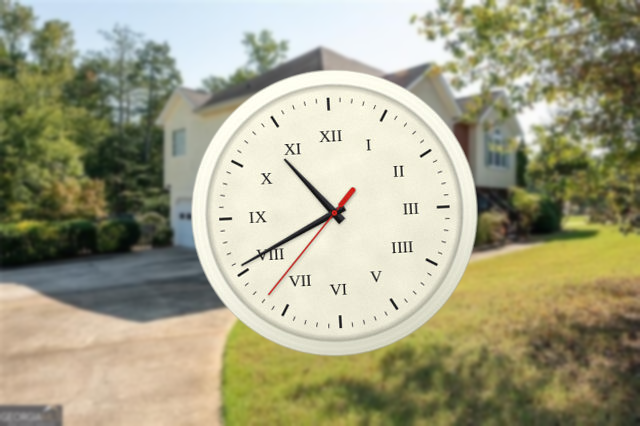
10:40:37
